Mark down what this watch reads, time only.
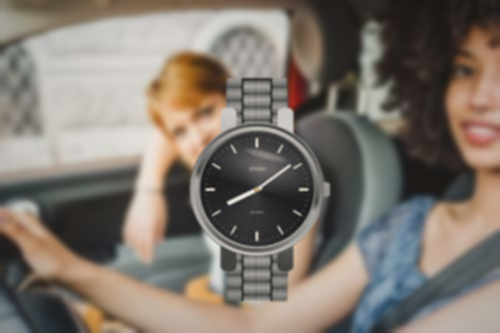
8:09
